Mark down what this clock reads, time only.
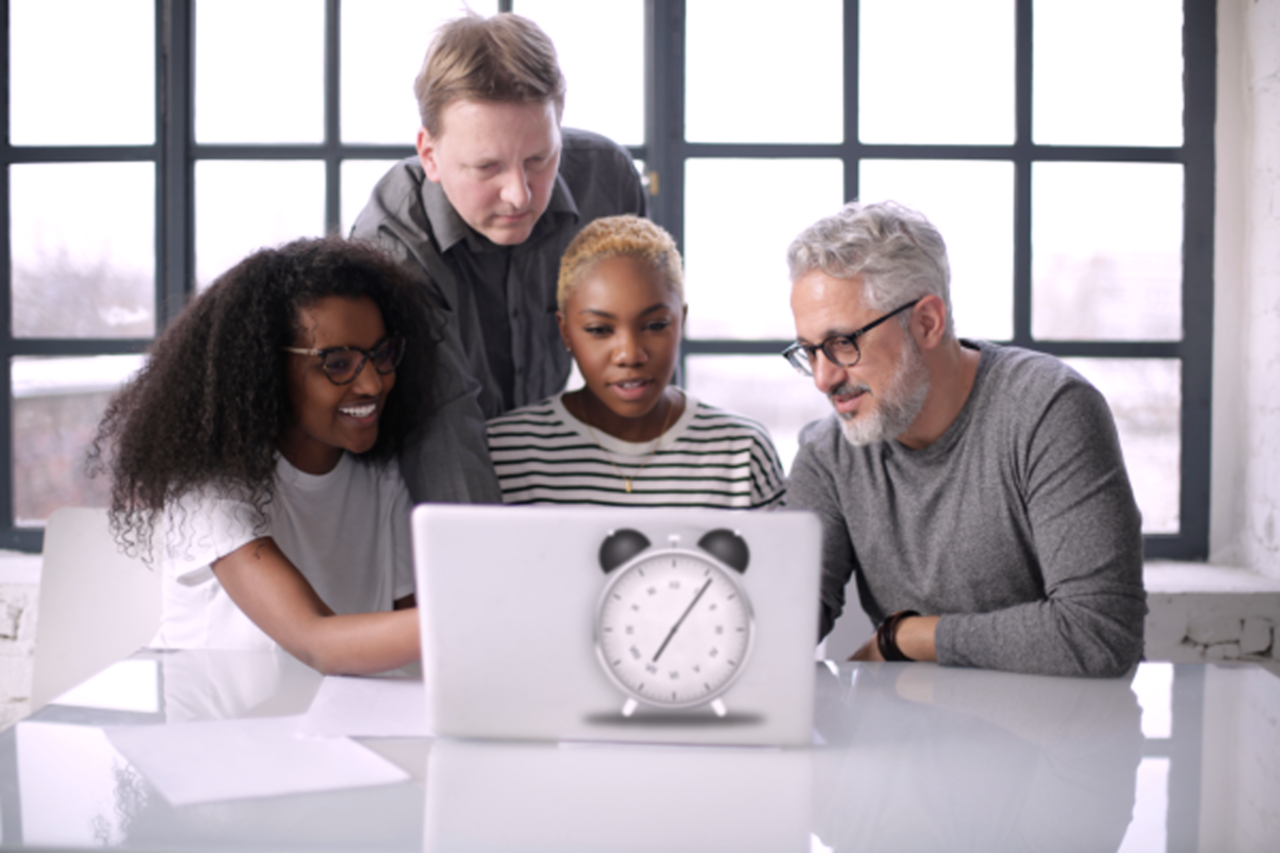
7:06
